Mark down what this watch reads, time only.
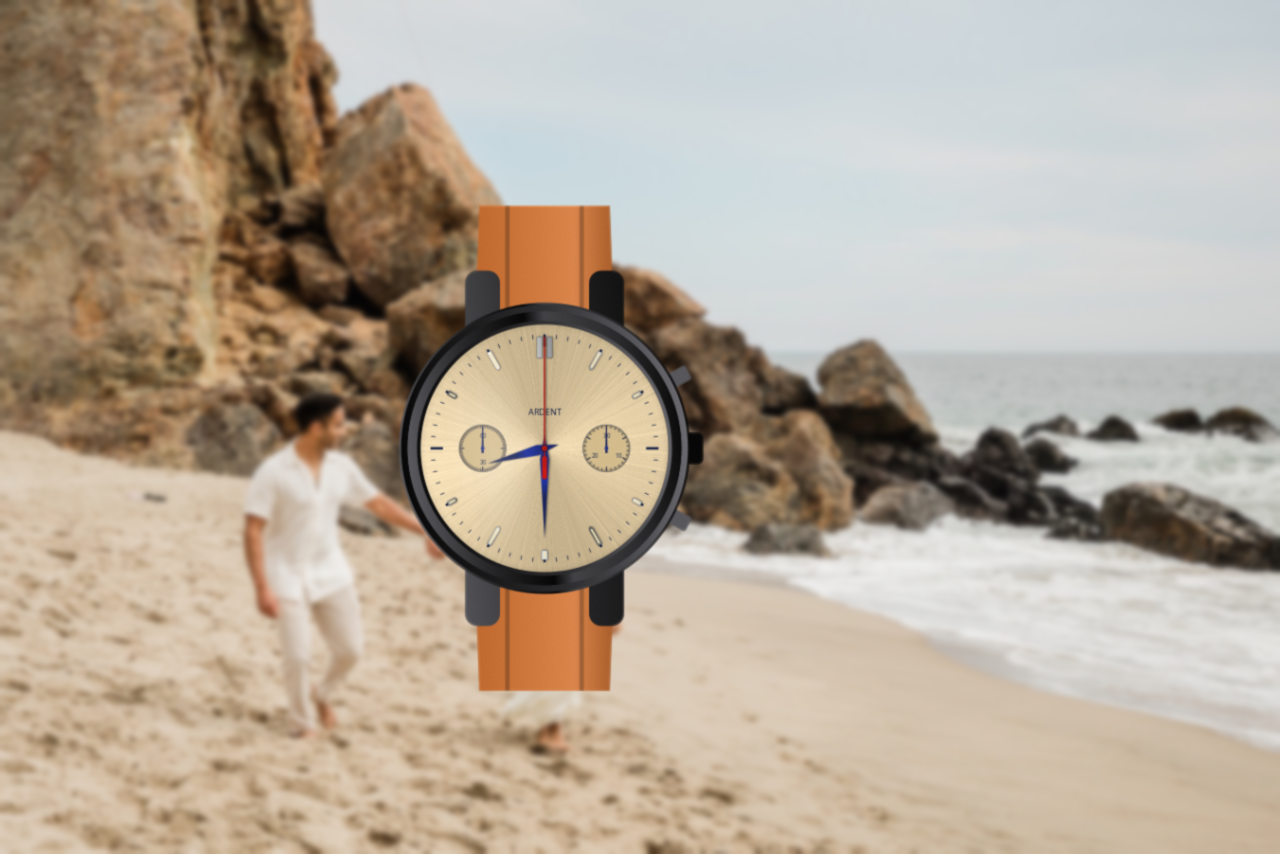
8:30
